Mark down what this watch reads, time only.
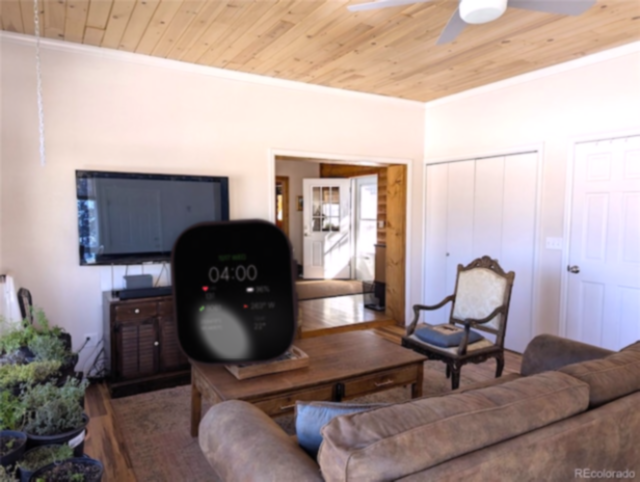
4:00
